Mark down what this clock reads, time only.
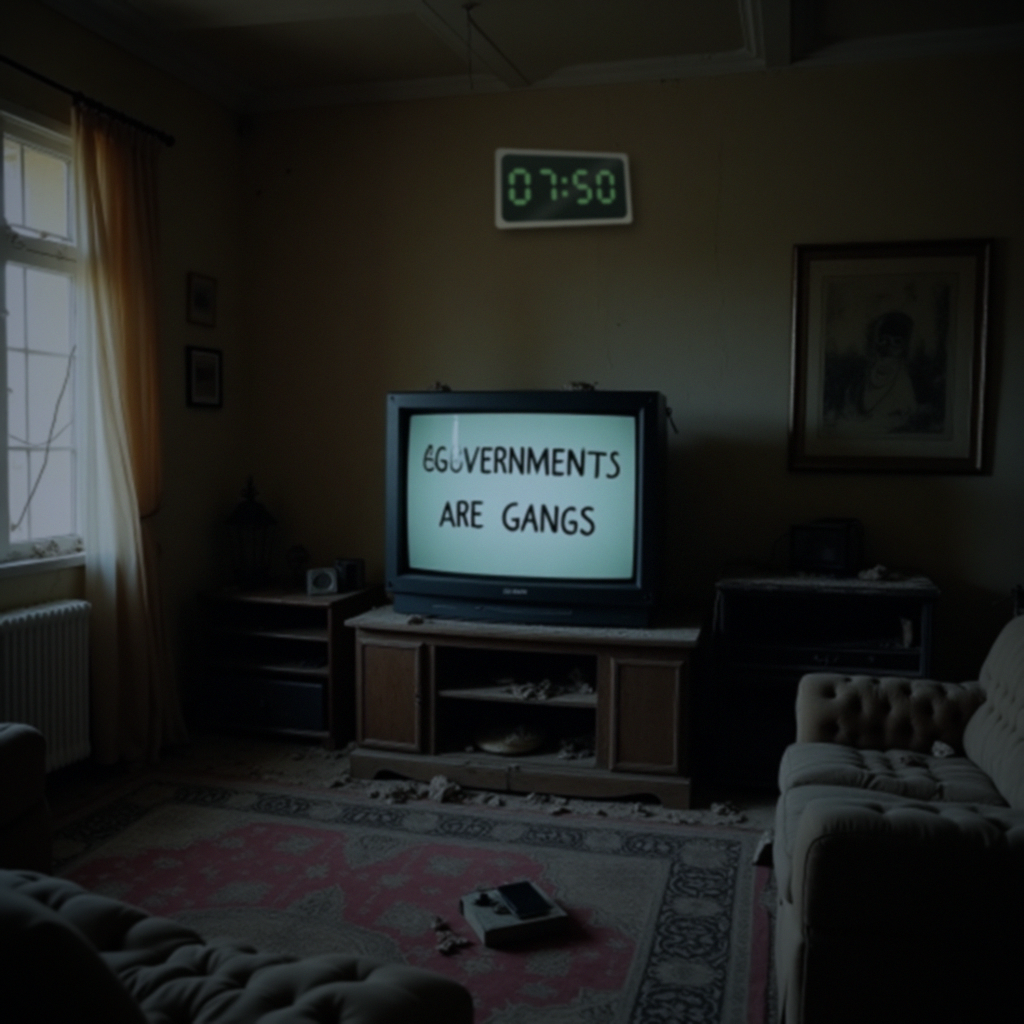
7:50
